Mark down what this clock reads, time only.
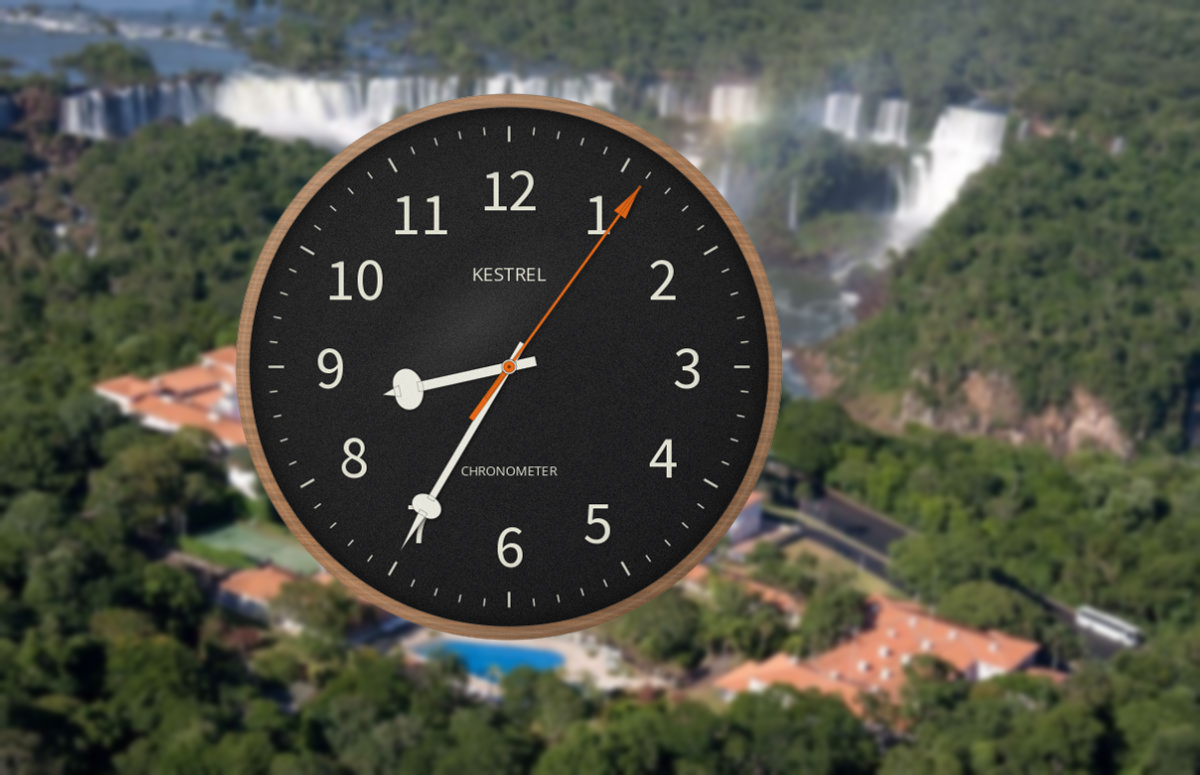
8:35:06
